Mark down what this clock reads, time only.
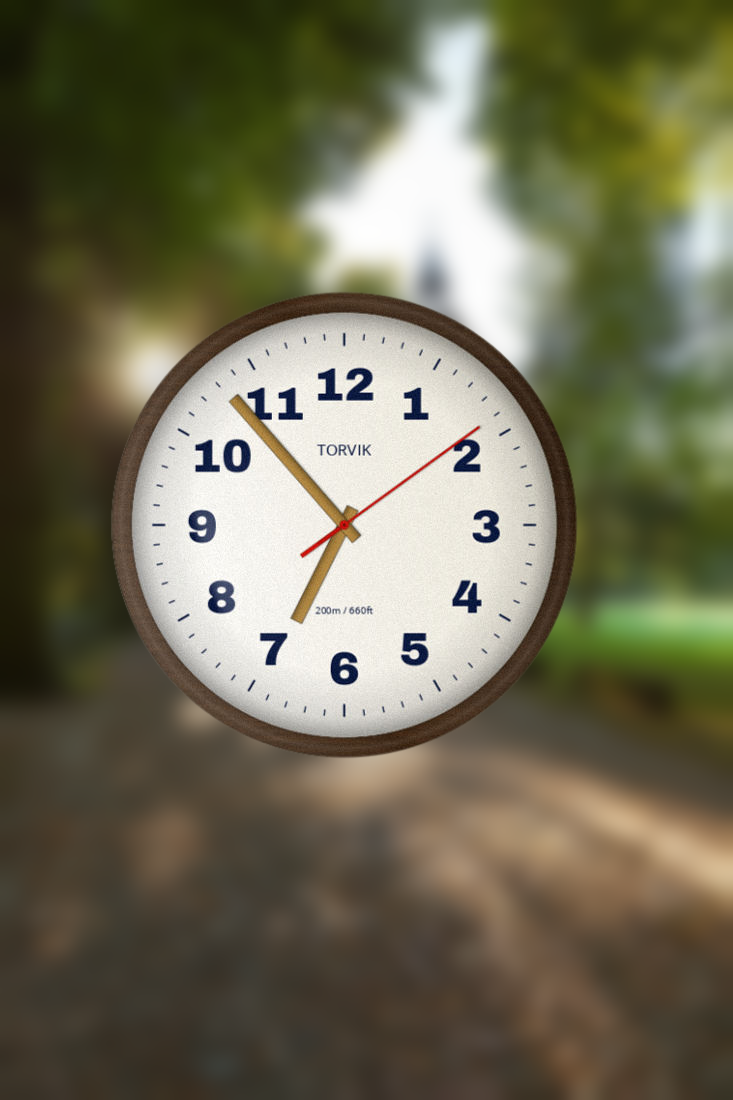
6:53:09
